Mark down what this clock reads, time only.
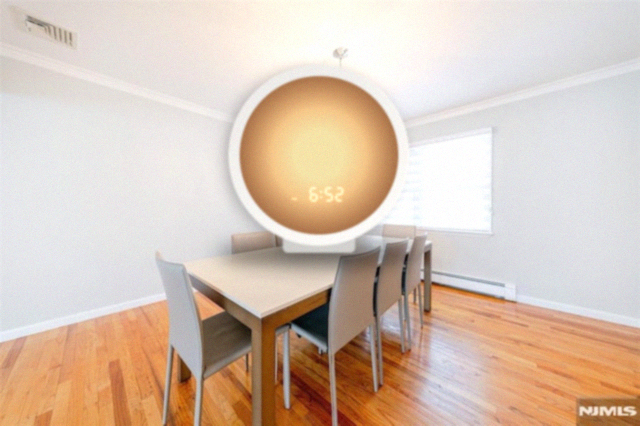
6:52
